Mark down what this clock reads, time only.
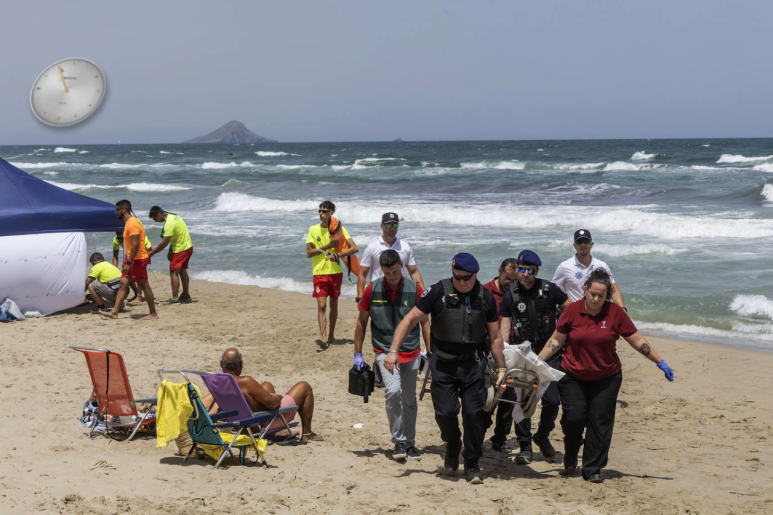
10:55
